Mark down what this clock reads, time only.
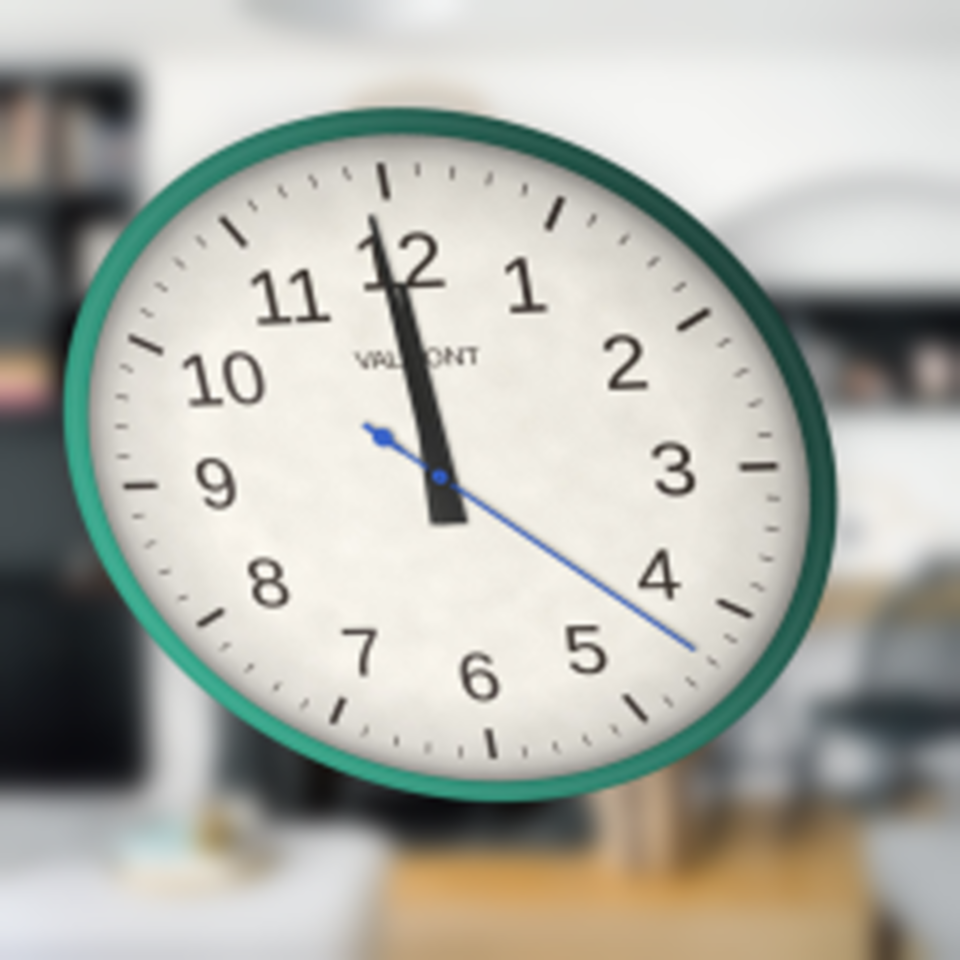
11:59:22
